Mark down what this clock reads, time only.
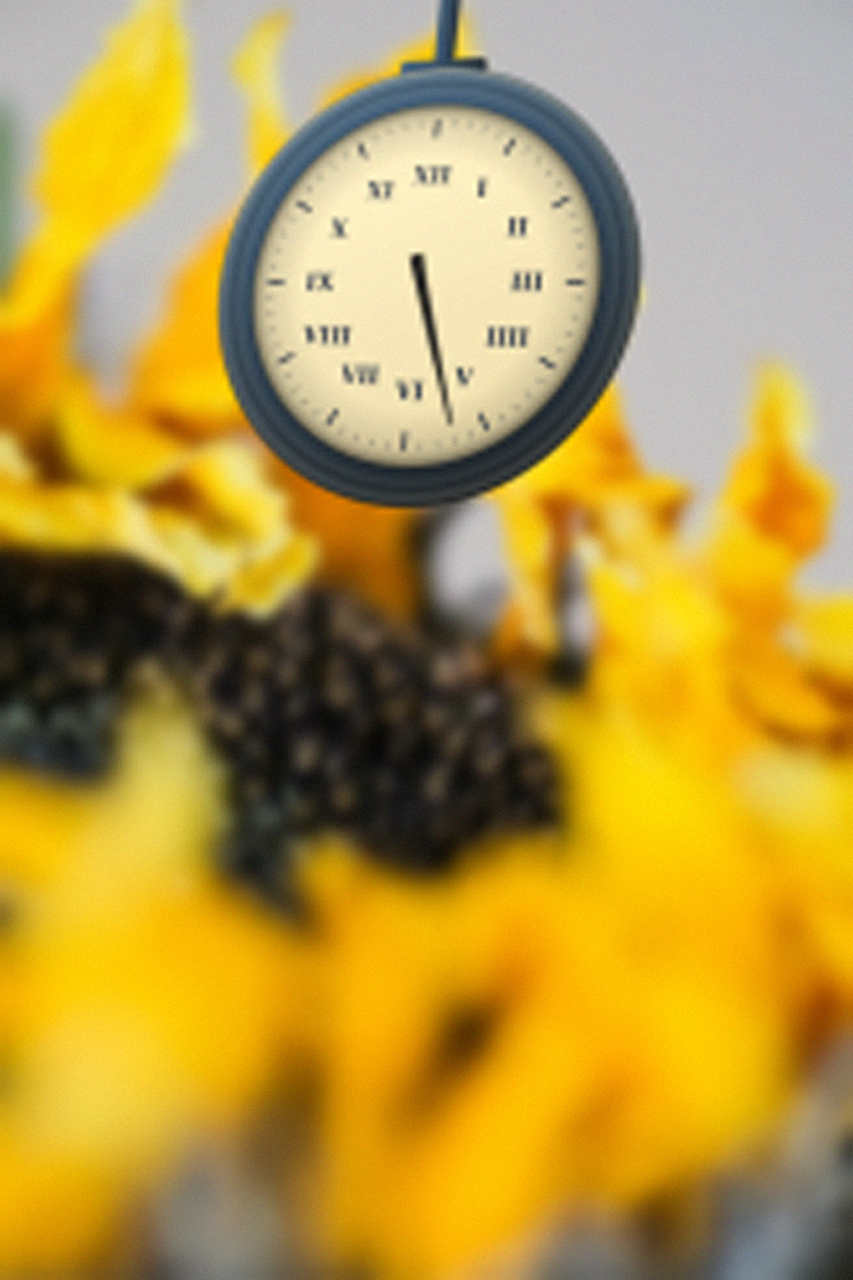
5:27
